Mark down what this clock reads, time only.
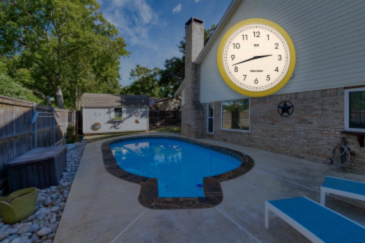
2:42
